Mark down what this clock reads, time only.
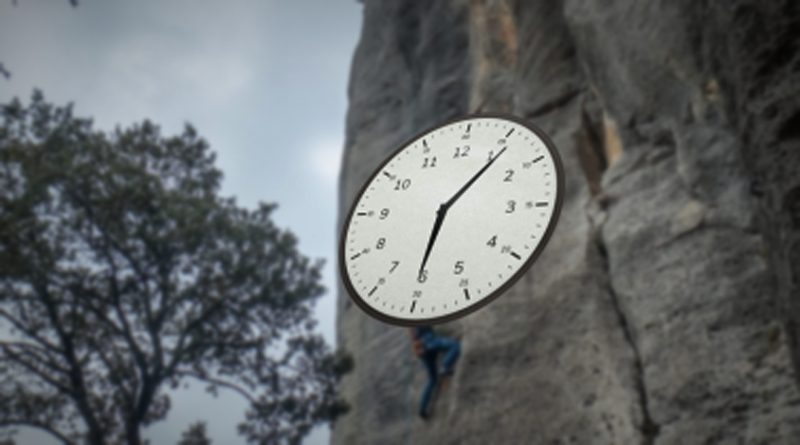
6:06
